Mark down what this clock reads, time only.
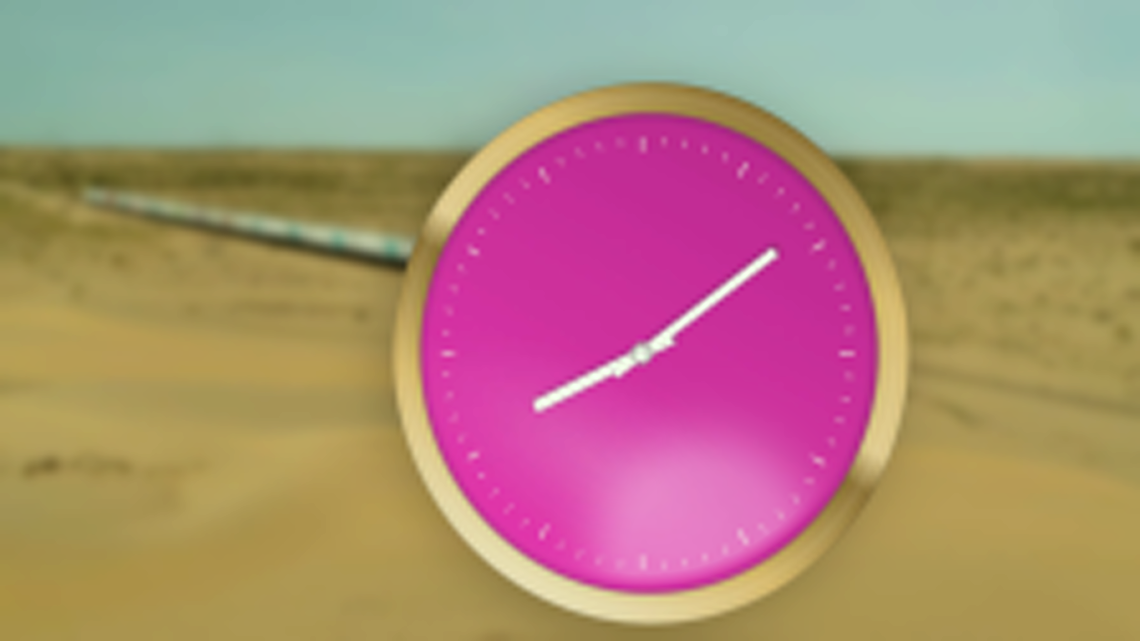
8:09
